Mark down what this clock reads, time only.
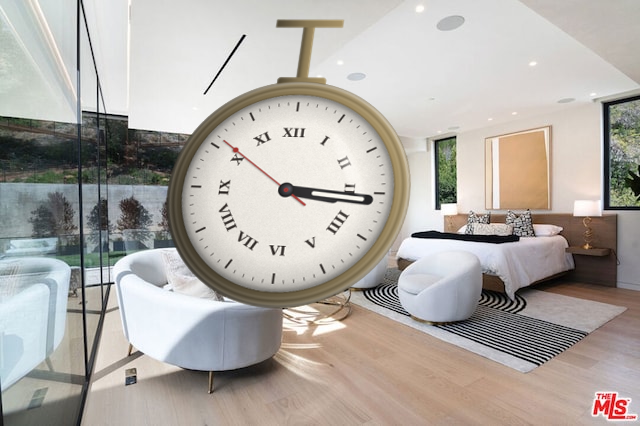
3:15:51
